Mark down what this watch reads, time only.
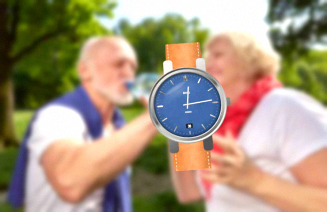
12:14
